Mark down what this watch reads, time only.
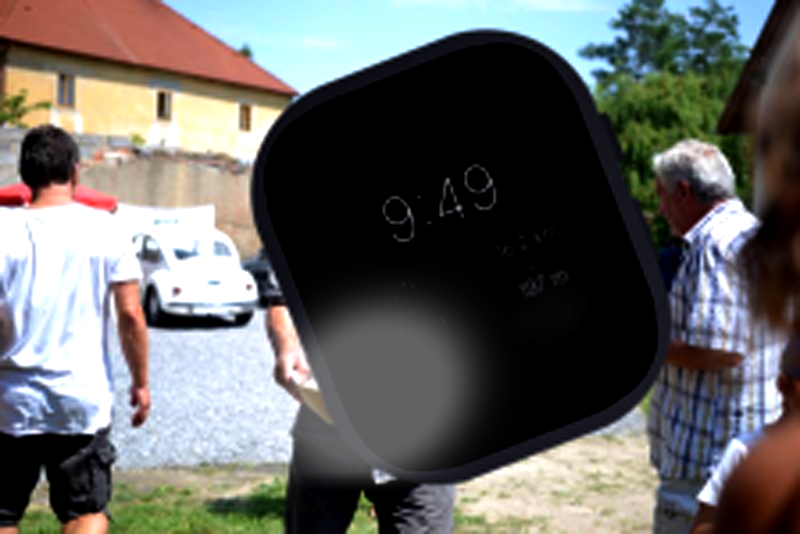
9:49
